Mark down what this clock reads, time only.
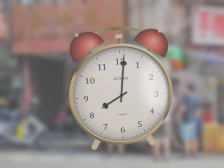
8:01
